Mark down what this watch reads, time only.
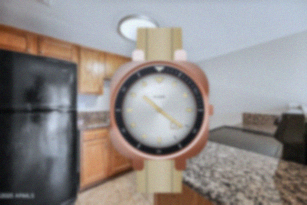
10:21
